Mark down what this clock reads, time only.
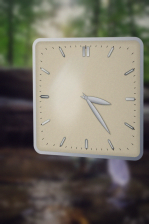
3:24
